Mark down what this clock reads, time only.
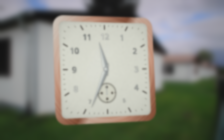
11:34
